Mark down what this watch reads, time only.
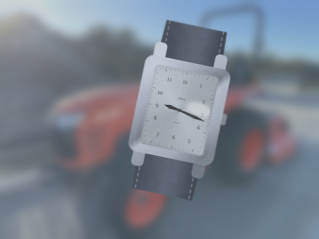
9:17
